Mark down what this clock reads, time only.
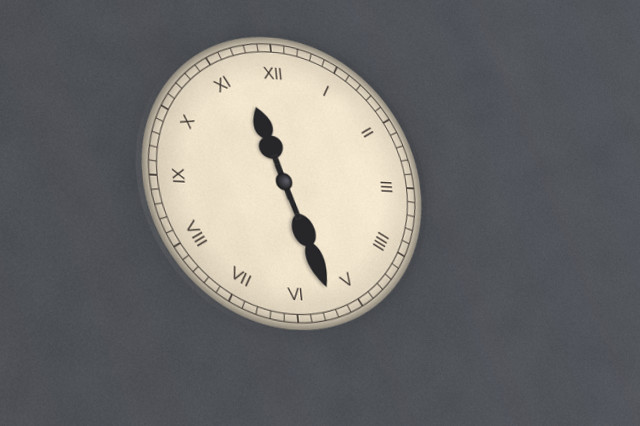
11:27
